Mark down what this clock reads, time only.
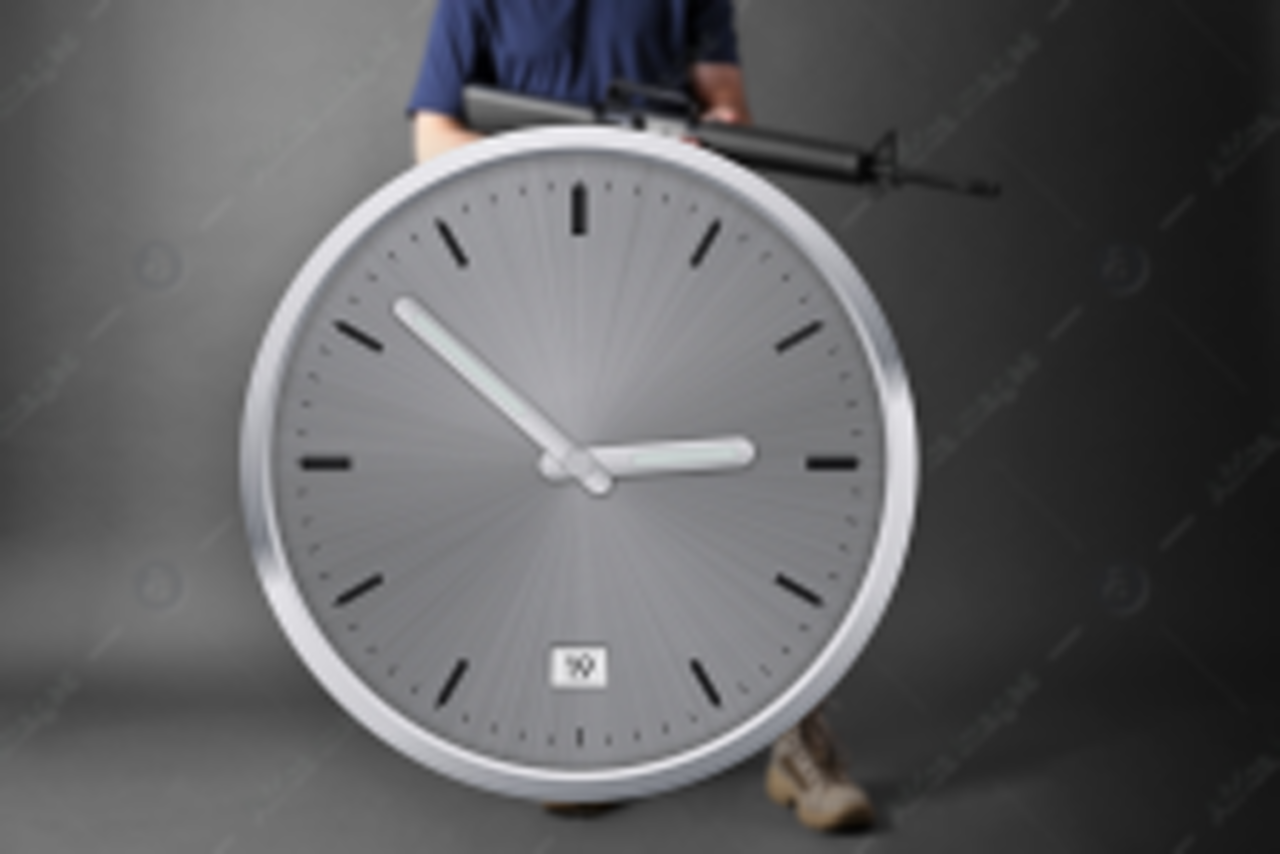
2:52
